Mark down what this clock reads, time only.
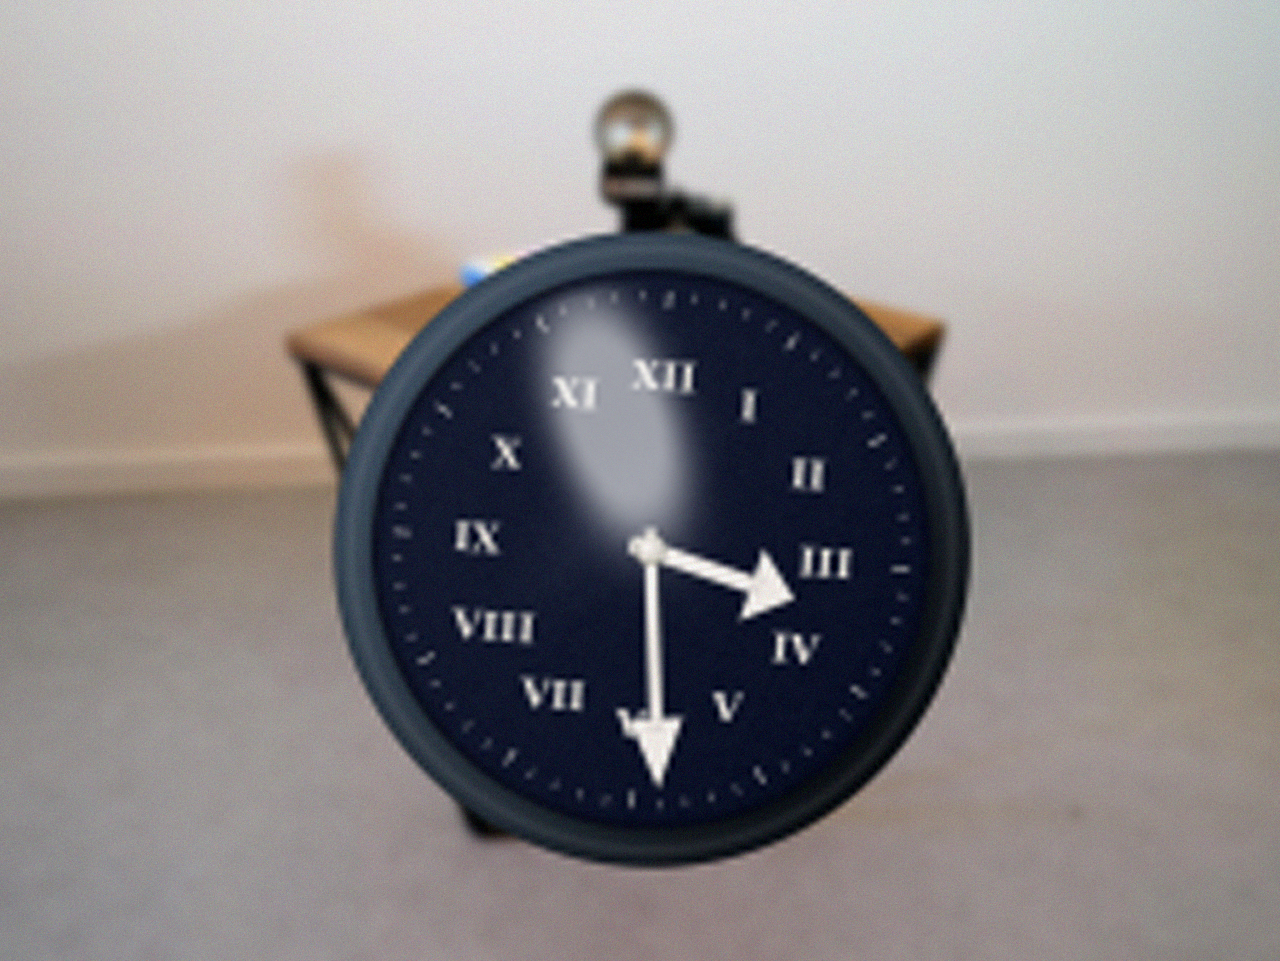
3:29
